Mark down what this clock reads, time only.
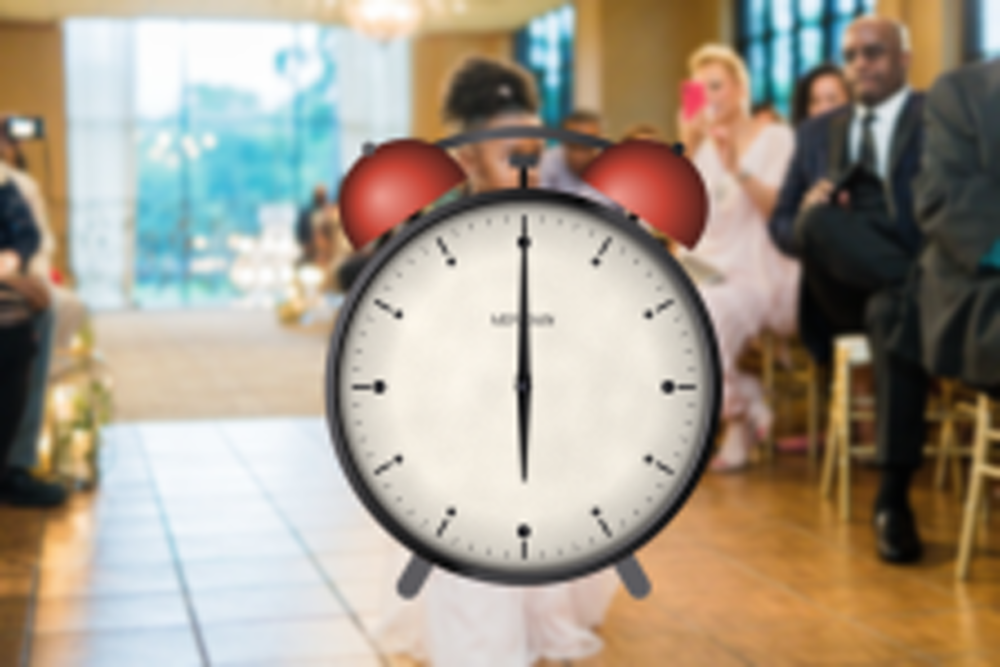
6:00
